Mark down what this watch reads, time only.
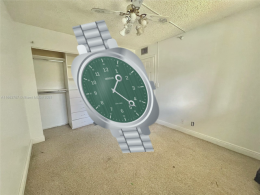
1:23
